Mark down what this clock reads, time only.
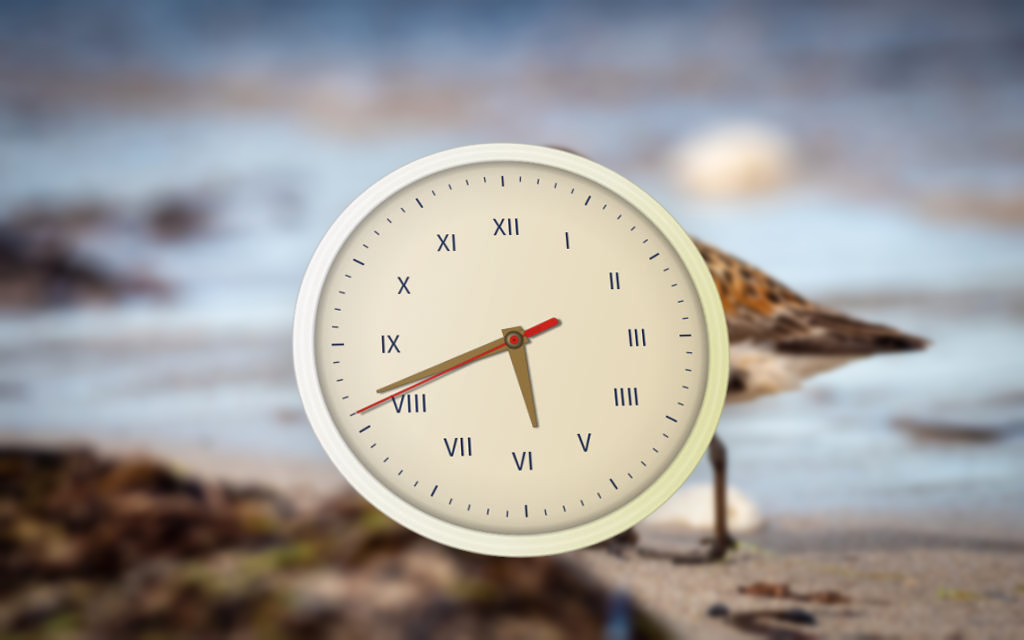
5:41:41
